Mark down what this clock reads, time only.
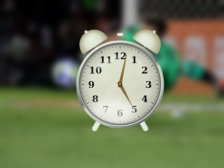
5:02
